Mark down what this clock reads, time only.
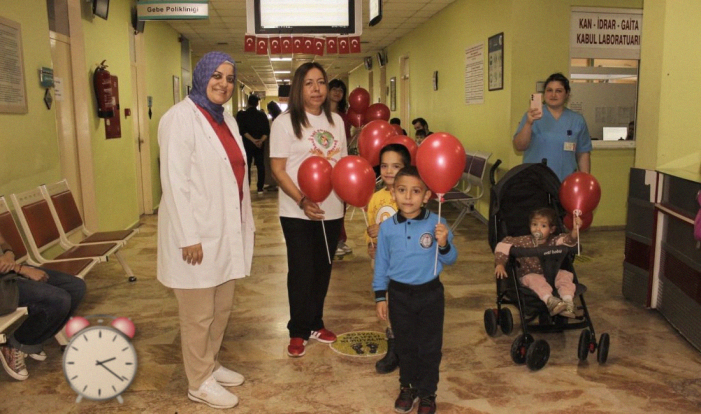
2:21
